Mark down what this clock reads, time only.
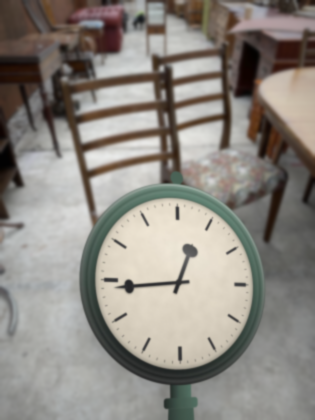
12:44
